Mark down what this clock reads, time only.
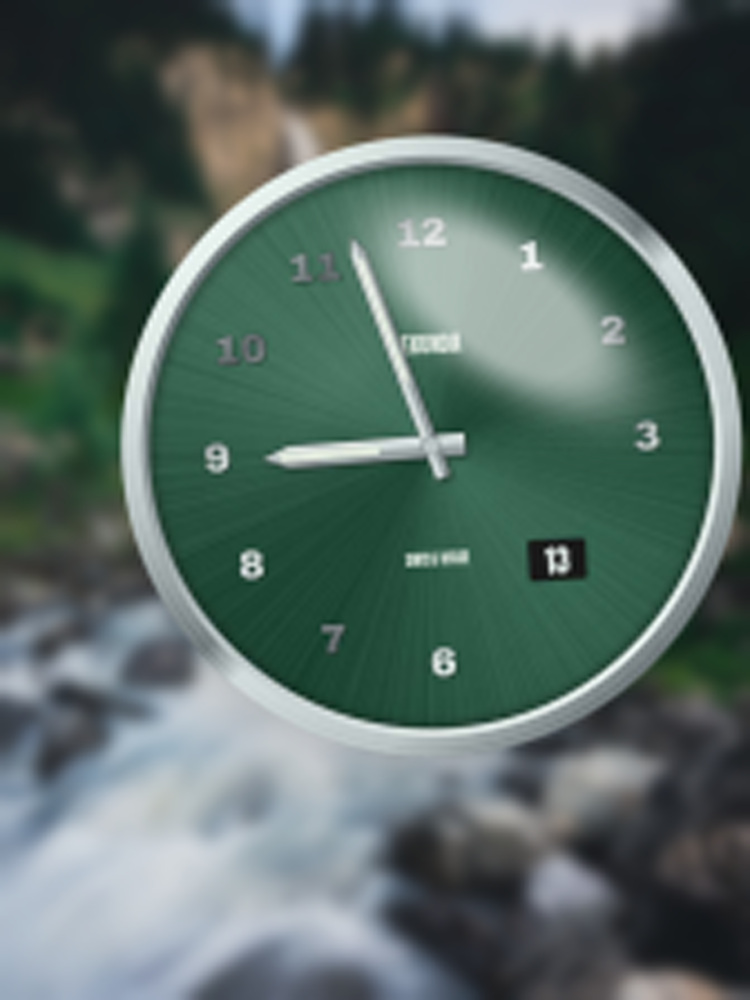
8:57
